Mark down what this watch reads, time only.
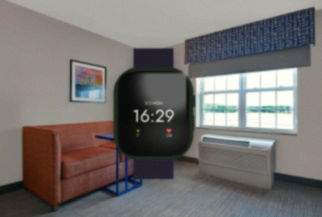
16:29
